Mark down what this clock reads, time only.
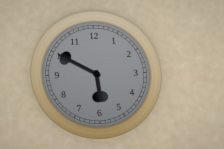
5:50
